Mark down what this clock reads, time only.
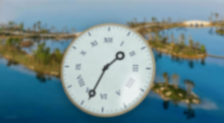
1:34
